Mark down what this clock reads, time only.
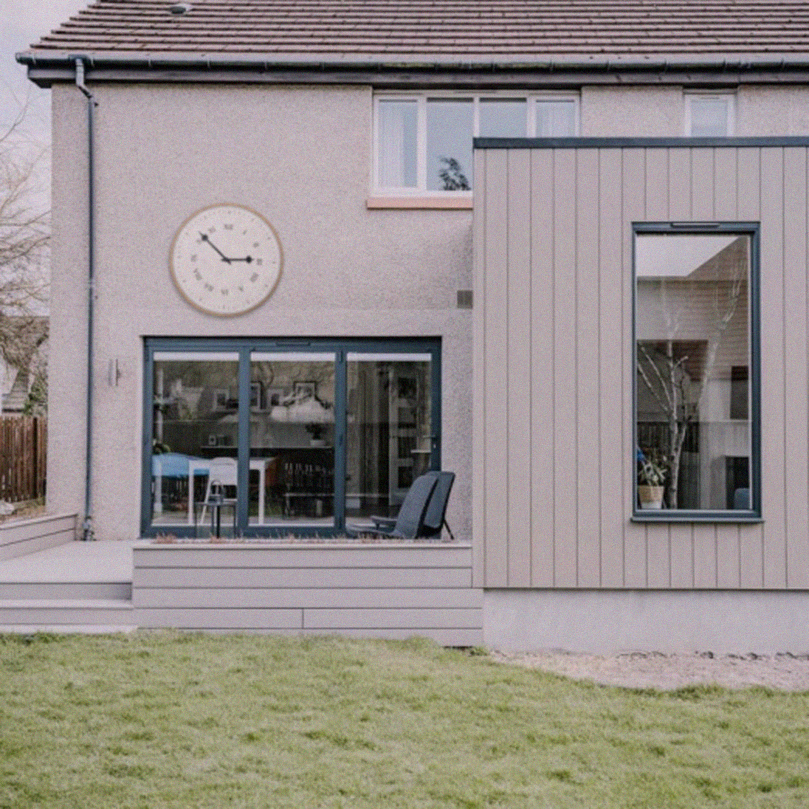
2:52
